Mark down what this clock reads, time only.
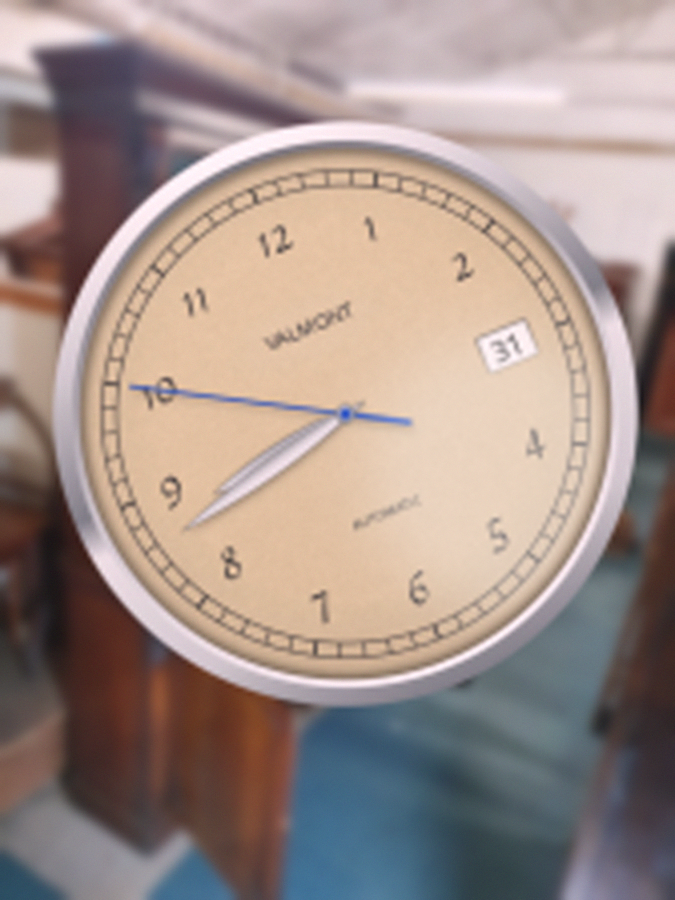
8:42:50
